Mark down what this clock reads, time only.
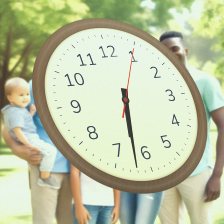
6:32:05
